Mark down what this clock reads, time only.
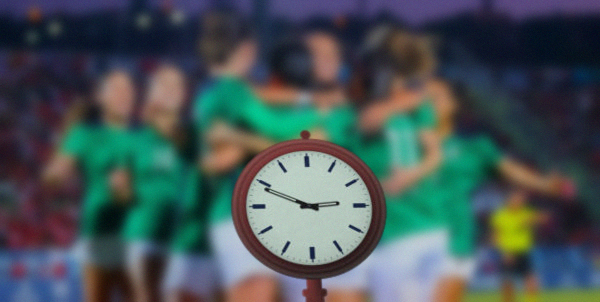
2:49
